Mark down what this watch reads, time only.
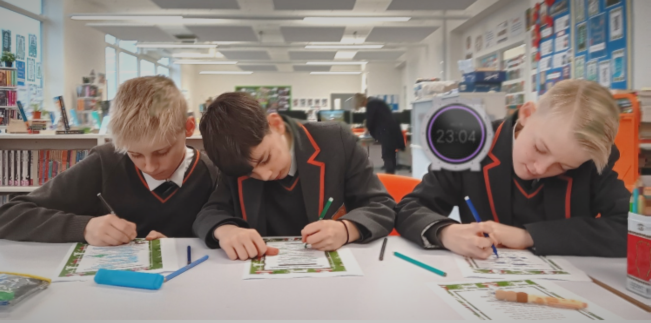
23:04
